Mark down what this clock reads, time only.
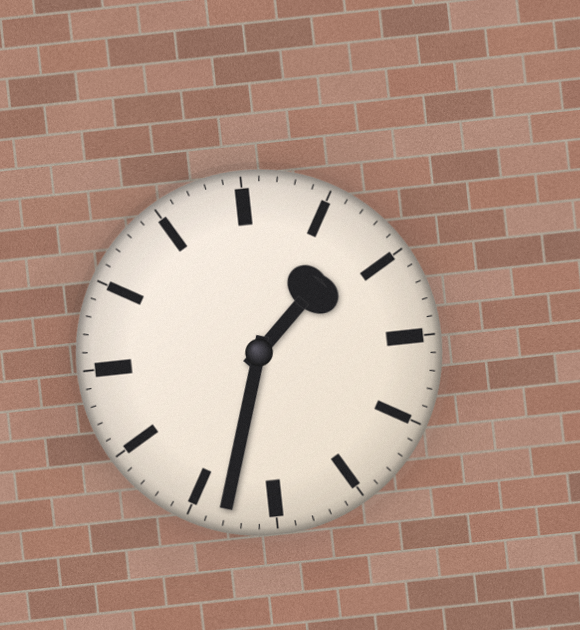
1:33
